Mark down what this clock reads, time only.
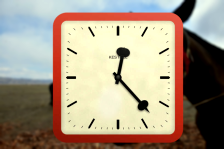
12:23
